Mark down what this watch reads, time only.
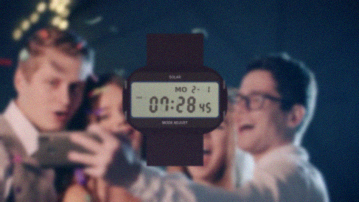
7:28:45
